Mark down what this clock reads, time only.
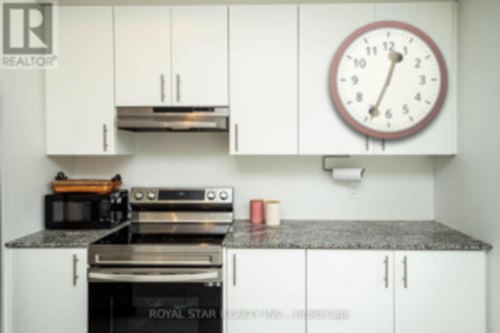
12:34
